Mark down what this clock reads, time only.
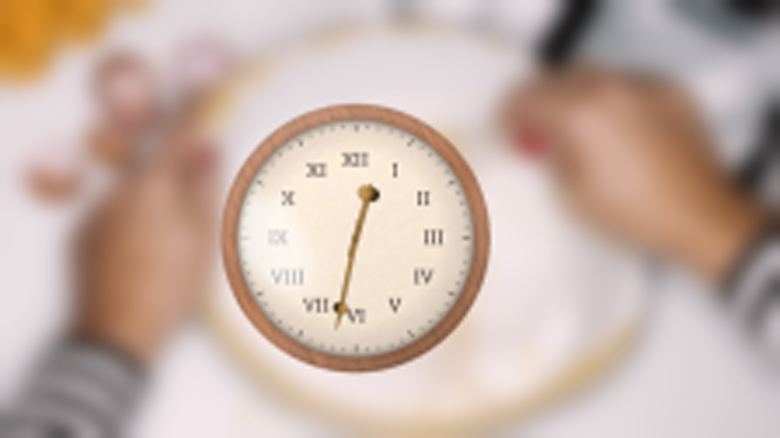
12:32
